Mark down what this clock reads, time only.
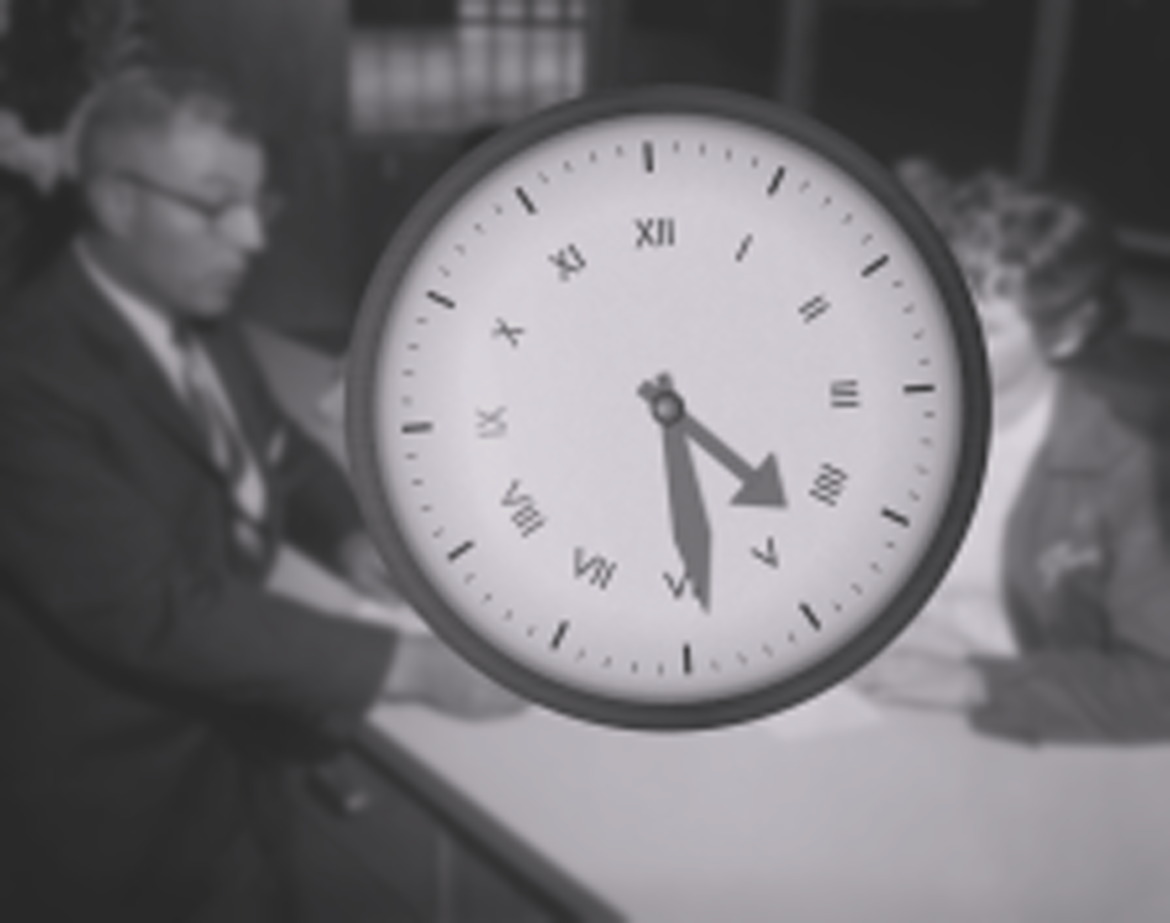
4:29
